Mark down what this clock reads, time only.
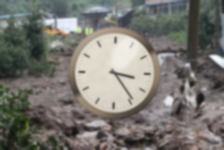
3:24
